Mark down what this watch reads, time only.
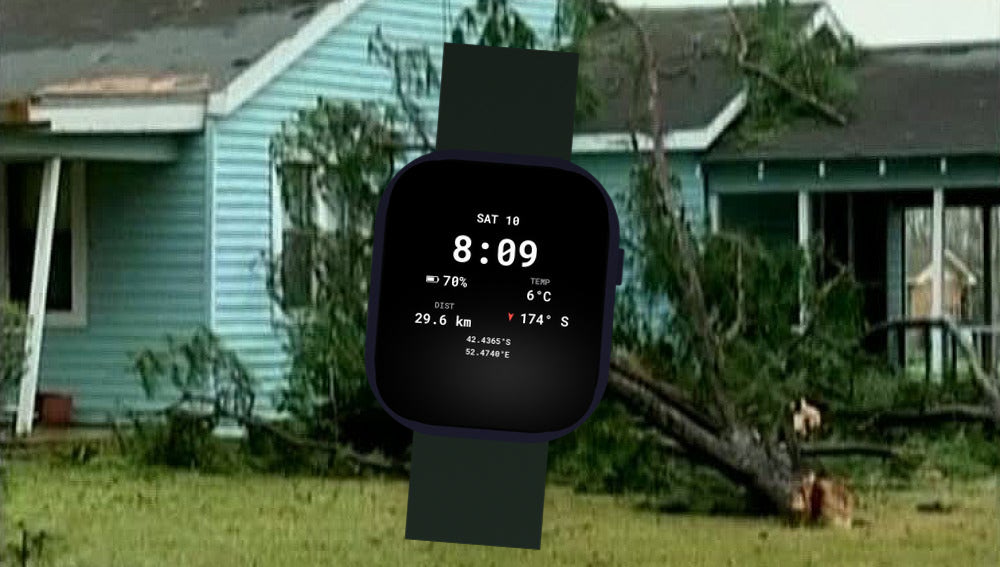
8:09
